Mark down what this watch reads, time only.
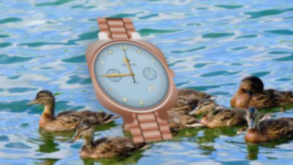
11:45
